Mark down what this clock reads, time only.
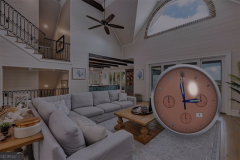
2:59
